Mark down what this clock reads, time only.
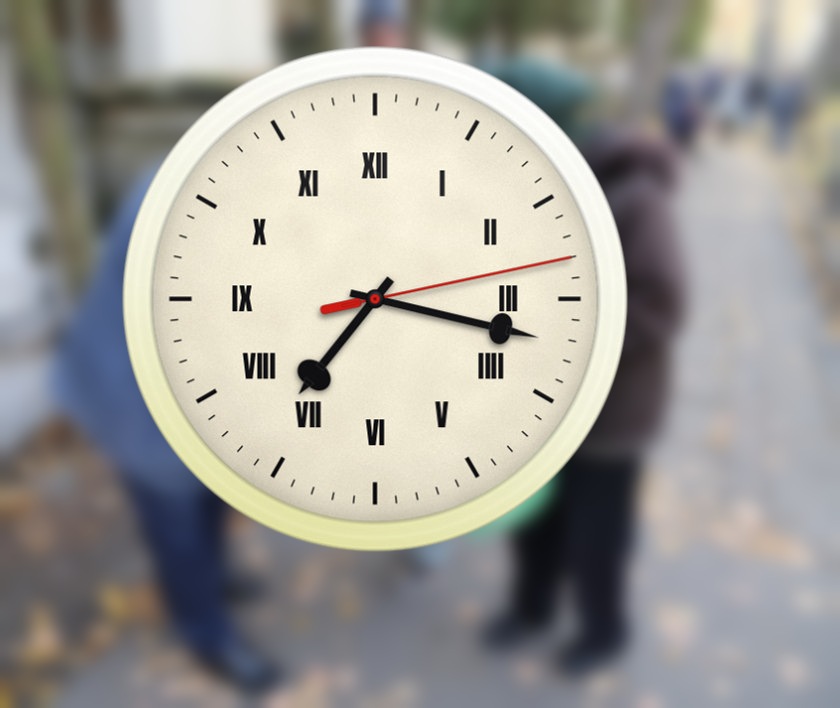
7:17:13
